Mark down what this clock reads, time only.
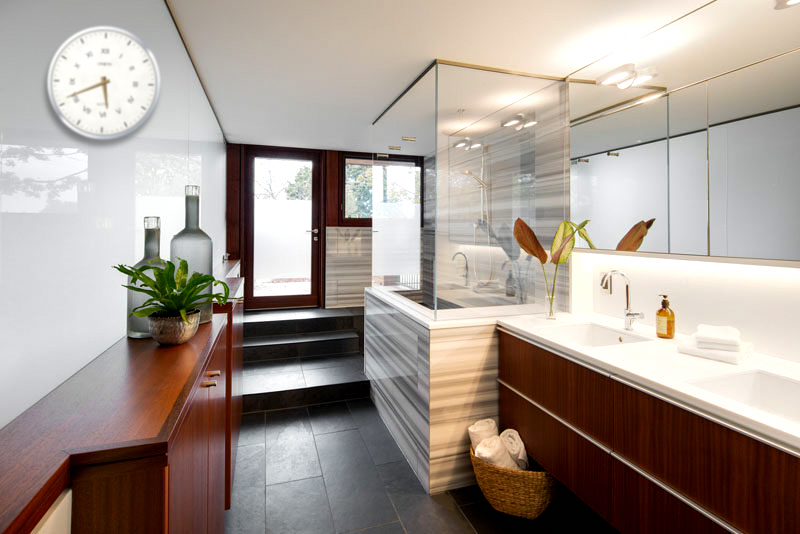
5:41
